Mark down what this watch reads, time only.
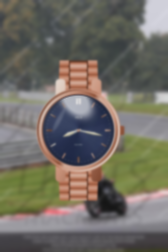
8:17
